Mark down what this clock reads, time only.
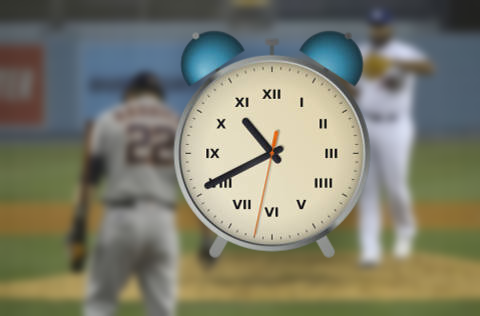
10:40:32
